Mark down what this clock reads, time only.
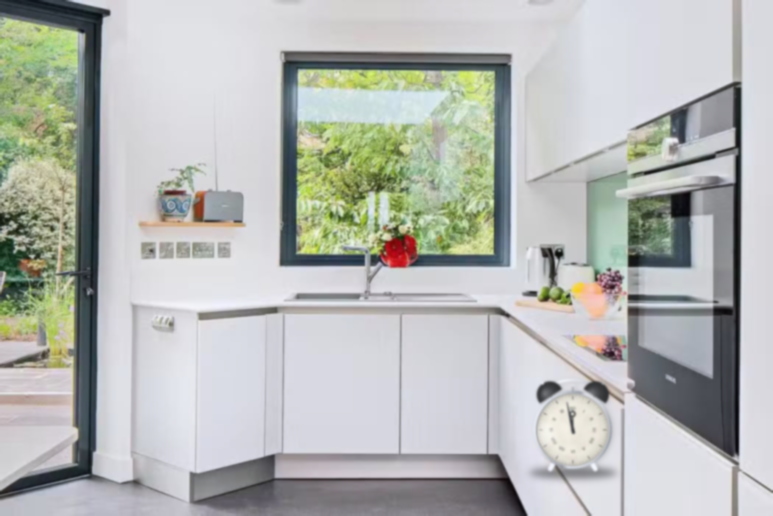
11:58
